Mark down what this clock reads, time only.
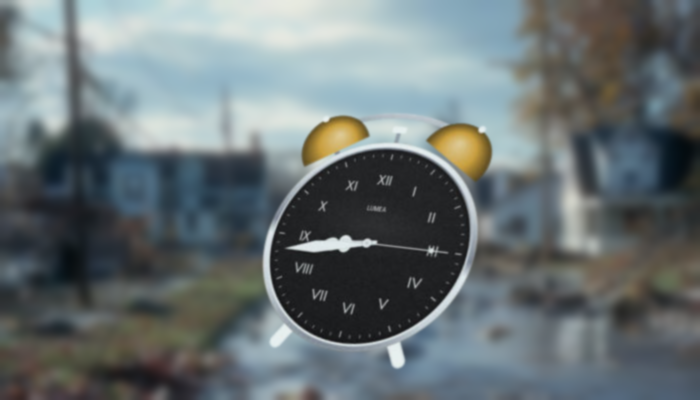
8:43:15
